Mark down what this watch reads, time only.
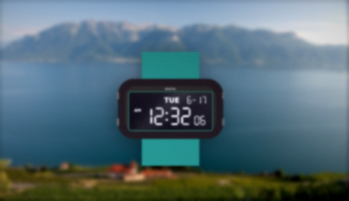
12:32
